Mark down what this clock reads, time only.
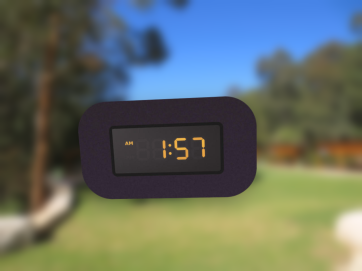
1:57
